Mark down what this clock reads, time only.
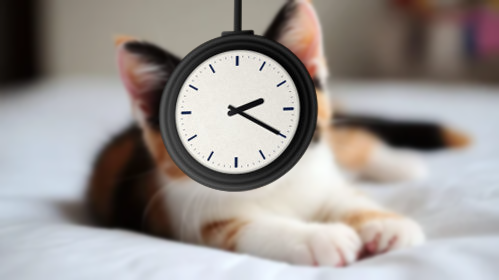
2:20
